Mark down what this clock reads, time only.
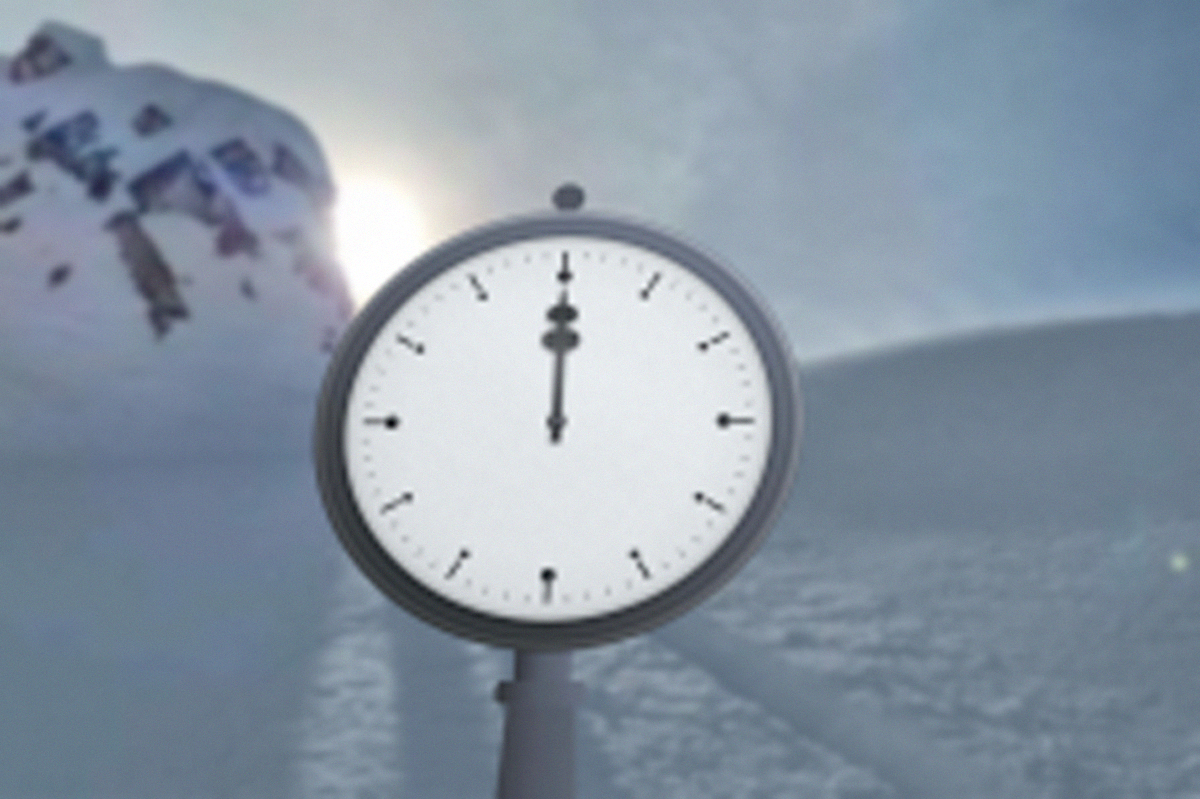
12:00
